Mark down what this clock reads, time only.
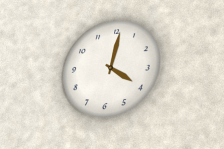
4:01
